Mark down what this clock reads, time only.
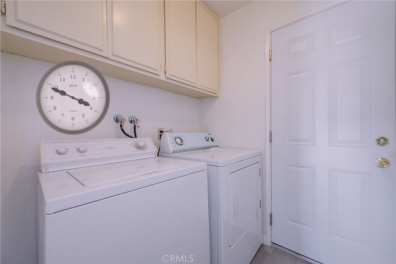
3:49
